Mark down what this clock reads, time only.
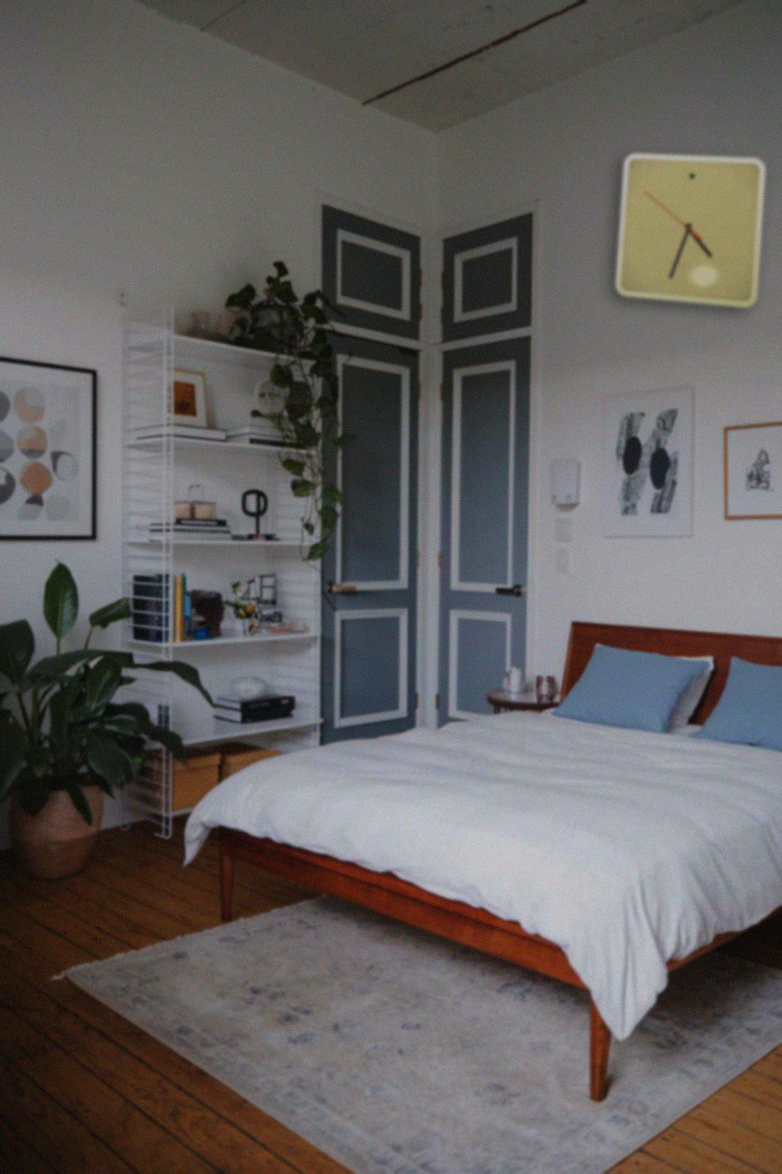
4:32:51
